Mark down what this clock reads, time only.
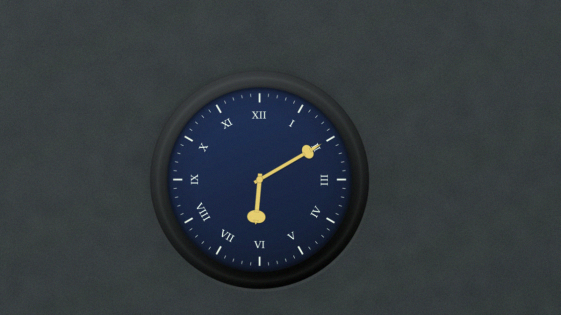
6:10
